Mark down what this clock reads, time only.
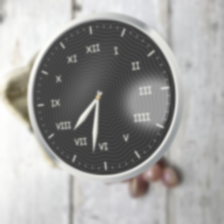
7:32
